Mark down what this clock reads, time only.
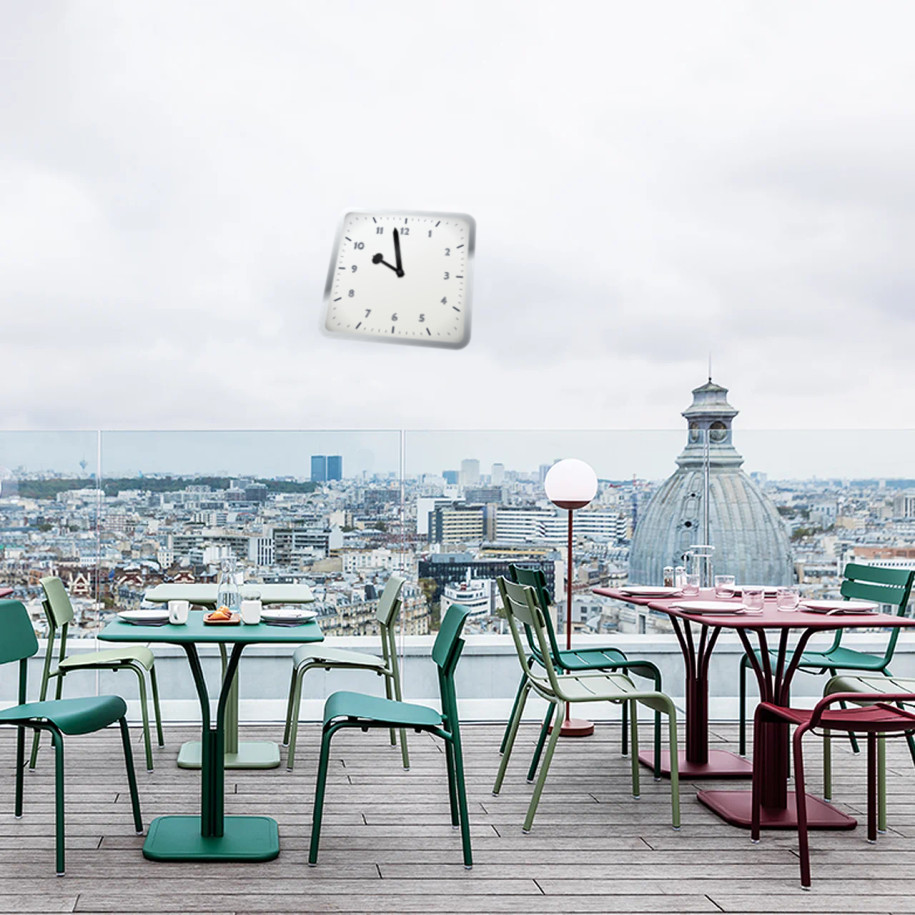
9:58
